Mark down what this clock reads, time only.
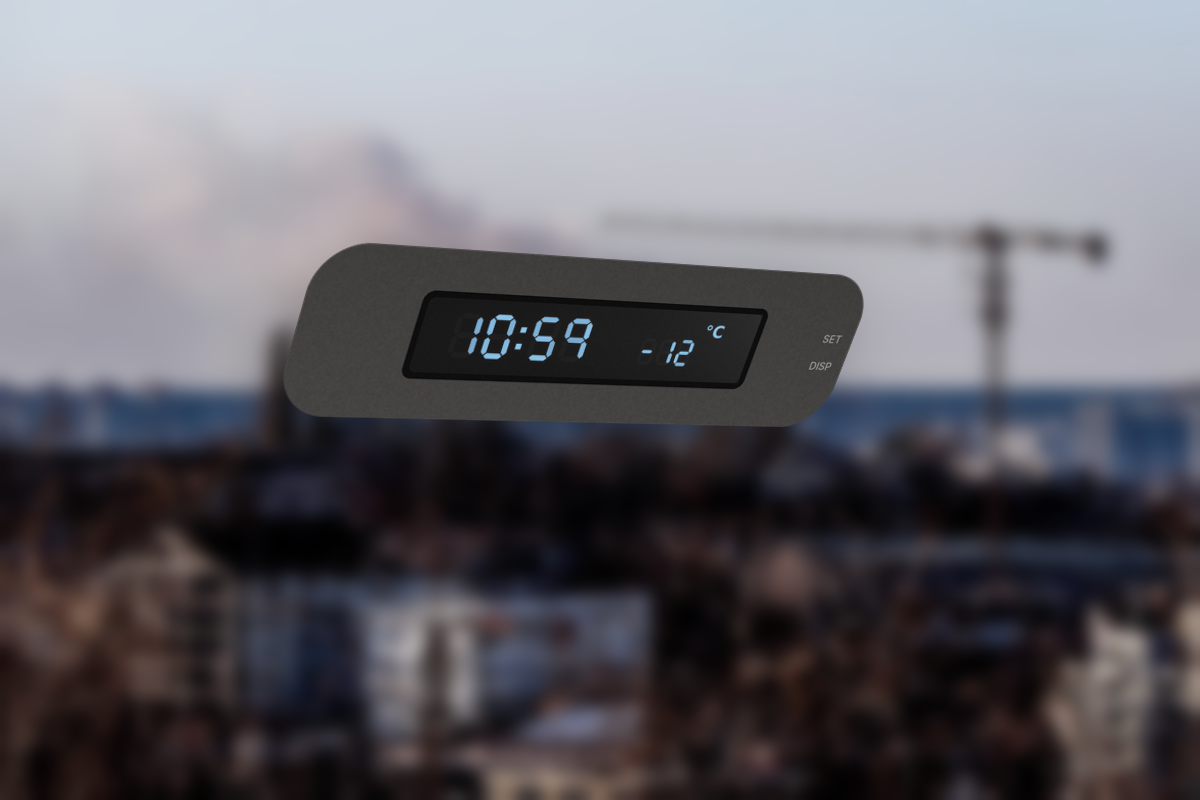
10:59
